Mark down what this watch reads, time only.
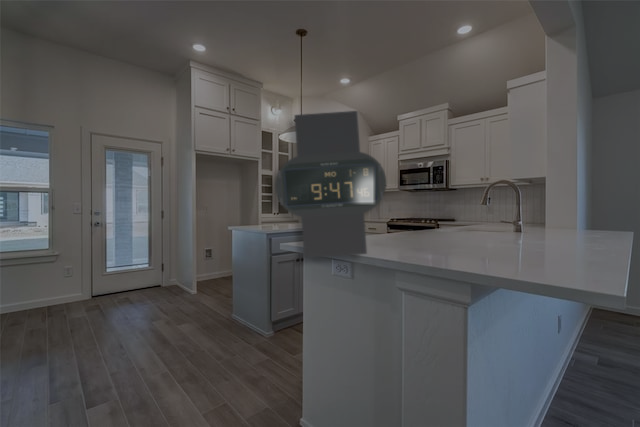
9:47
